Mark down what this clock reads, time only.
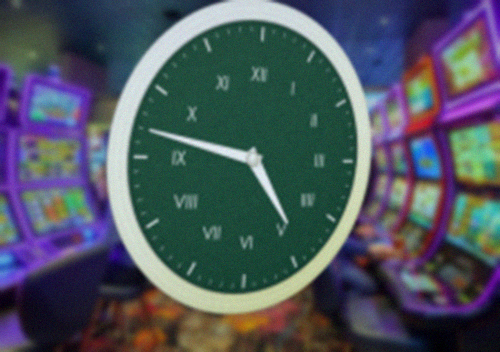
4:47
